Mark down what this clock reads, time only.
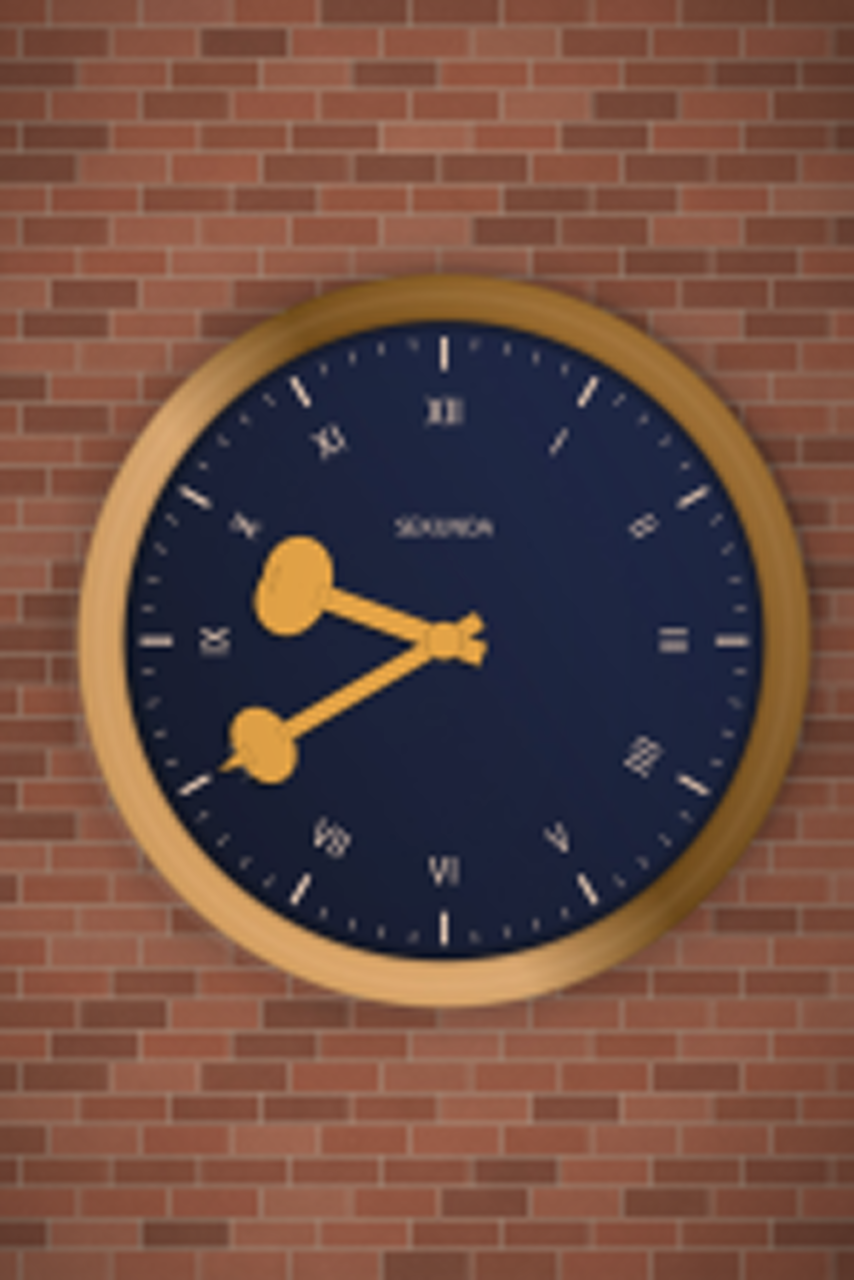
9:40
